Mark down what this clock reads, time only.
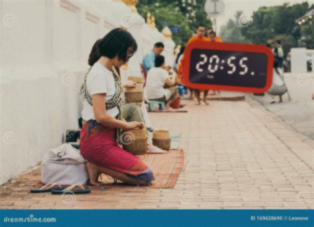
20:55
